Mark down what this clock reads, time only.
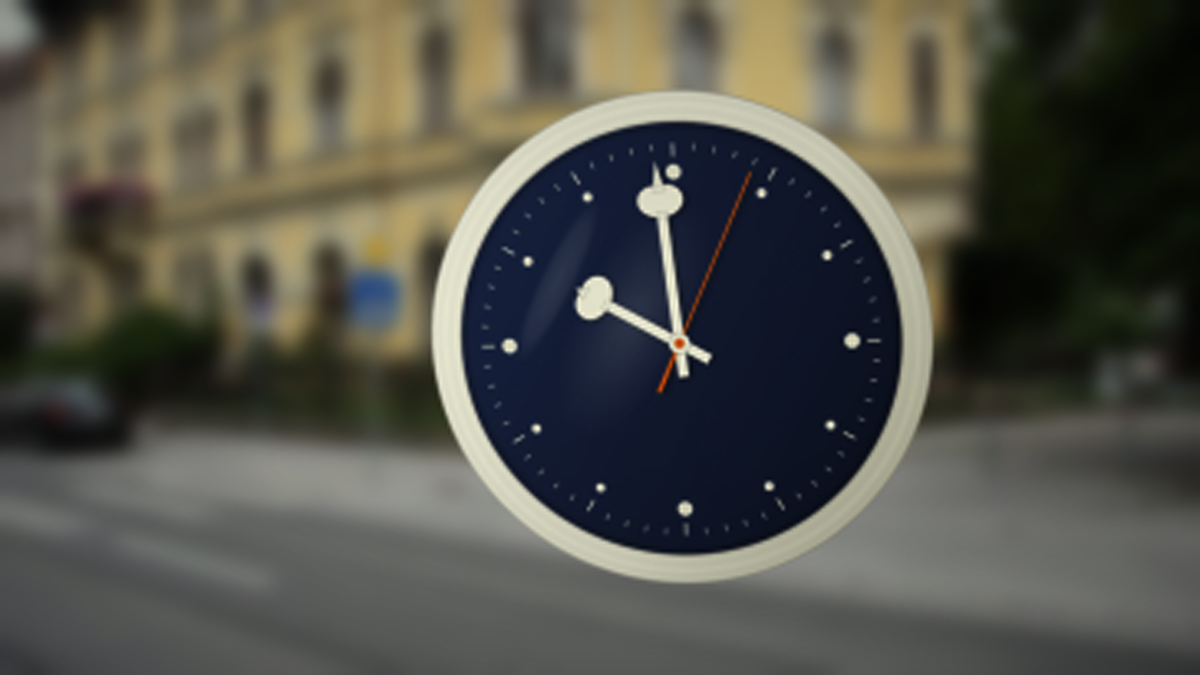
9:59:04
